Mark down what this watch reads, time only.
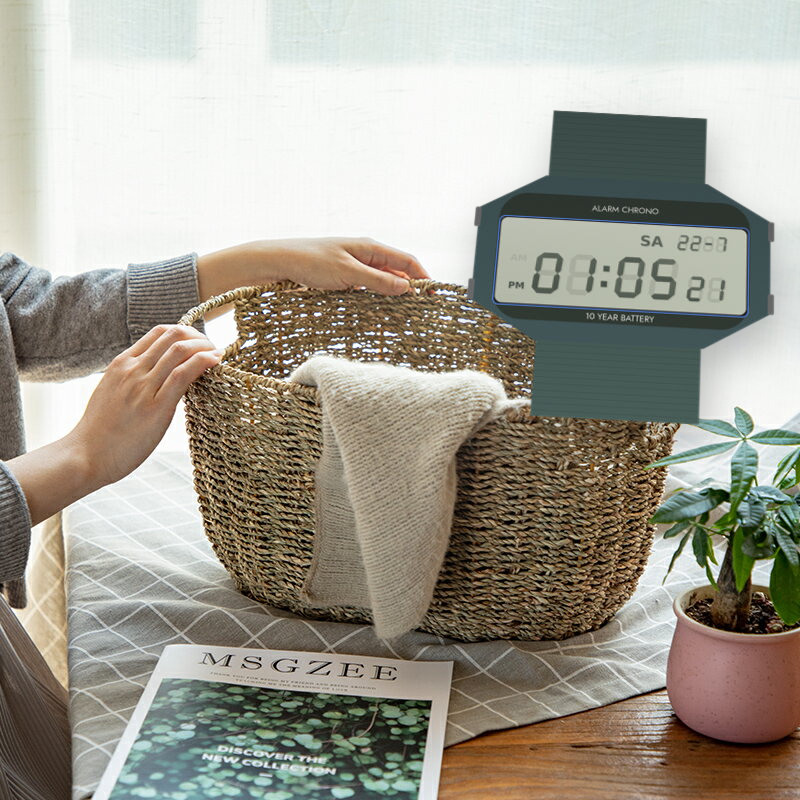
1:05:21
